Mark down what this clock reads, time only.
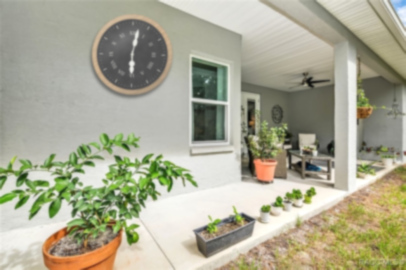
6:02
